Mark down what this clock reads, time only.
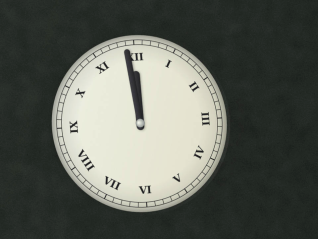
11:59
